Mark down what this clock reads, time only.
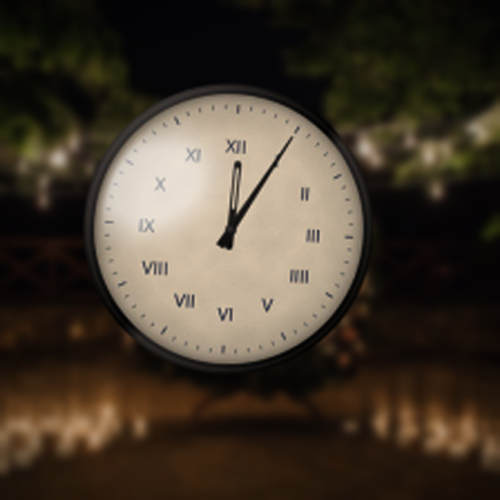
12:05
